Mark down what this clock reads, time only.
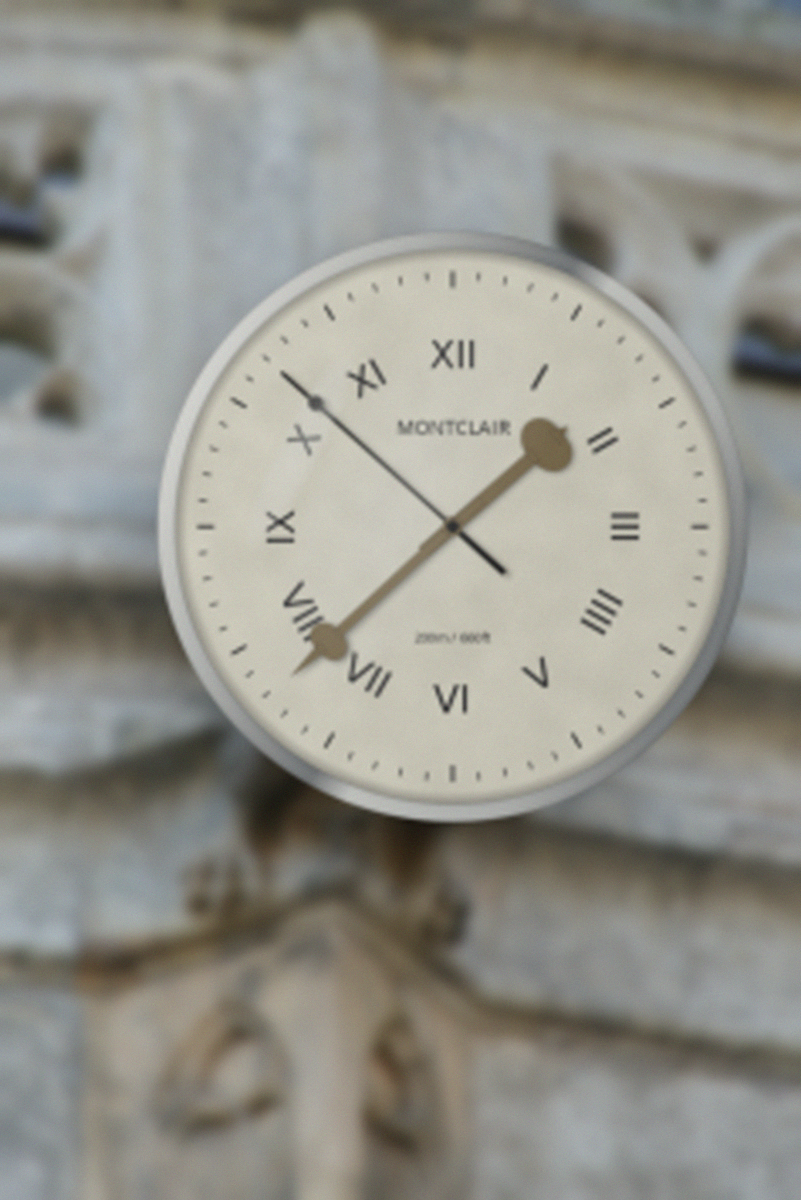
1:37:52
